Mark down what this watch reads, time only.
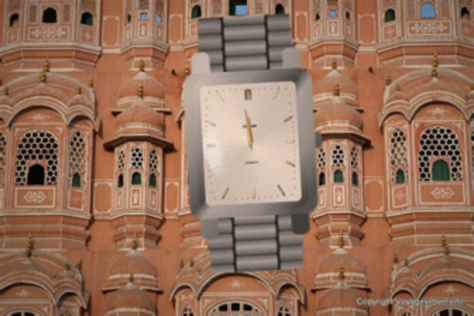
11:59
